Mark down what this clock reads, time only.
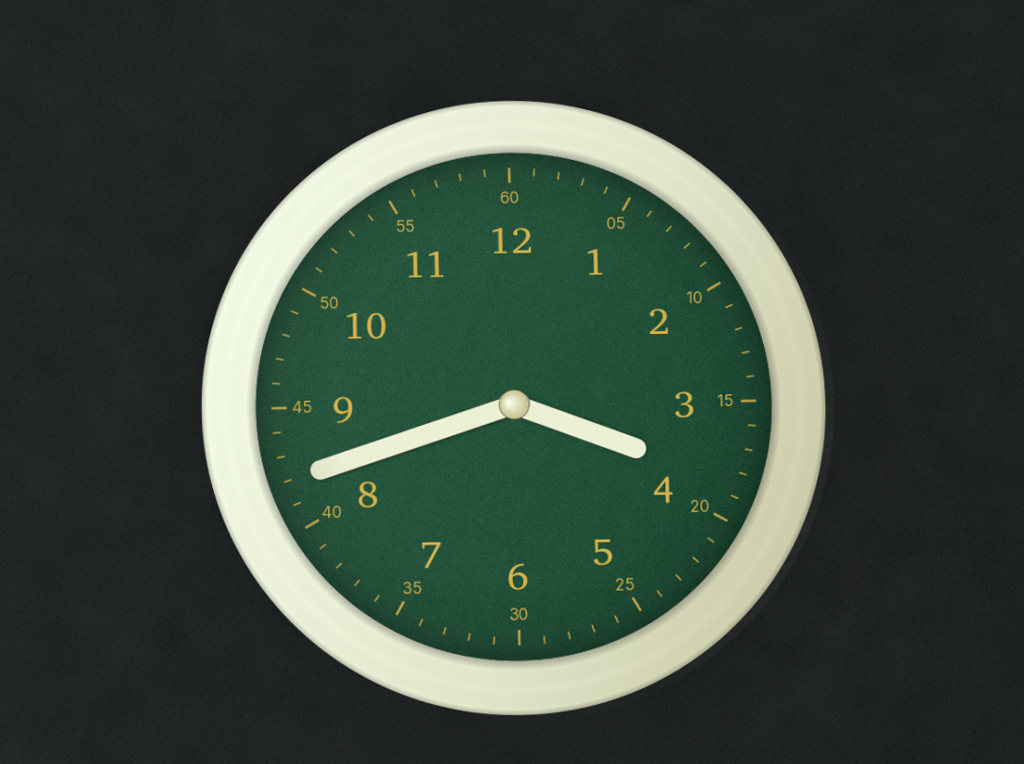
3:42
